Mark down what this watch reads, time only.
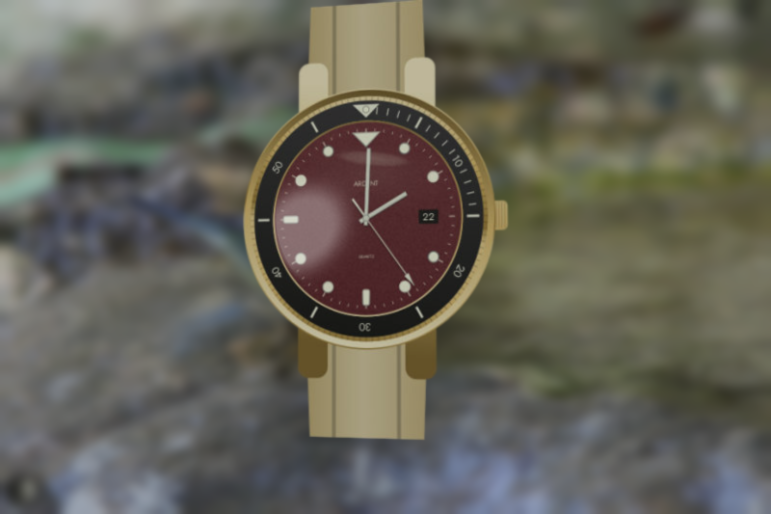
2:00:24
